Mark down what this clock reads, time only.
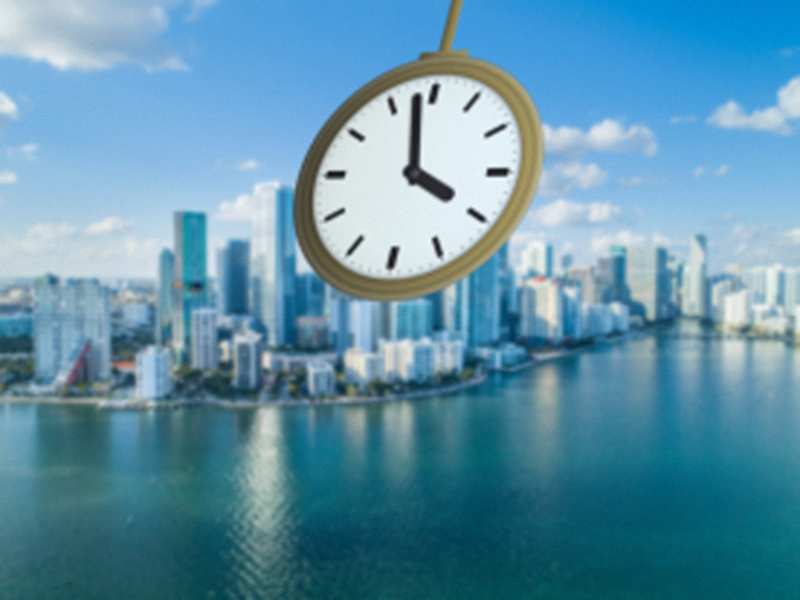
3:58
